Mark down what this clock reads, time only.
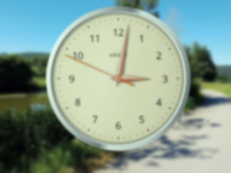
3:01:49
